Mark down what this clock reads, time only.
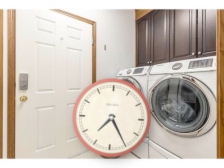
7:25
